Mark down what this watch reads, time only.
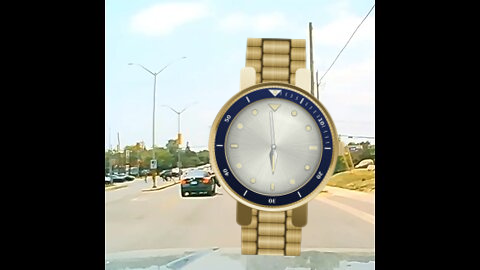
5:59
